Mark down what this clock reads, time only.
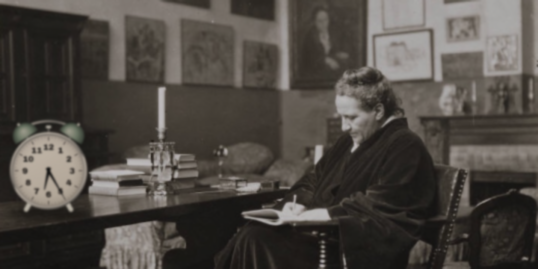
6:25
